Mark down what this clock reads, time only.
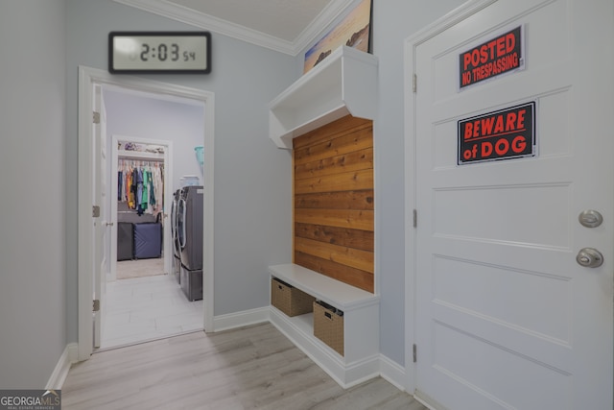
2:03:54
